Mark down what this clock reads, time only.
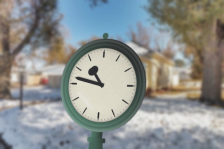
10:47
